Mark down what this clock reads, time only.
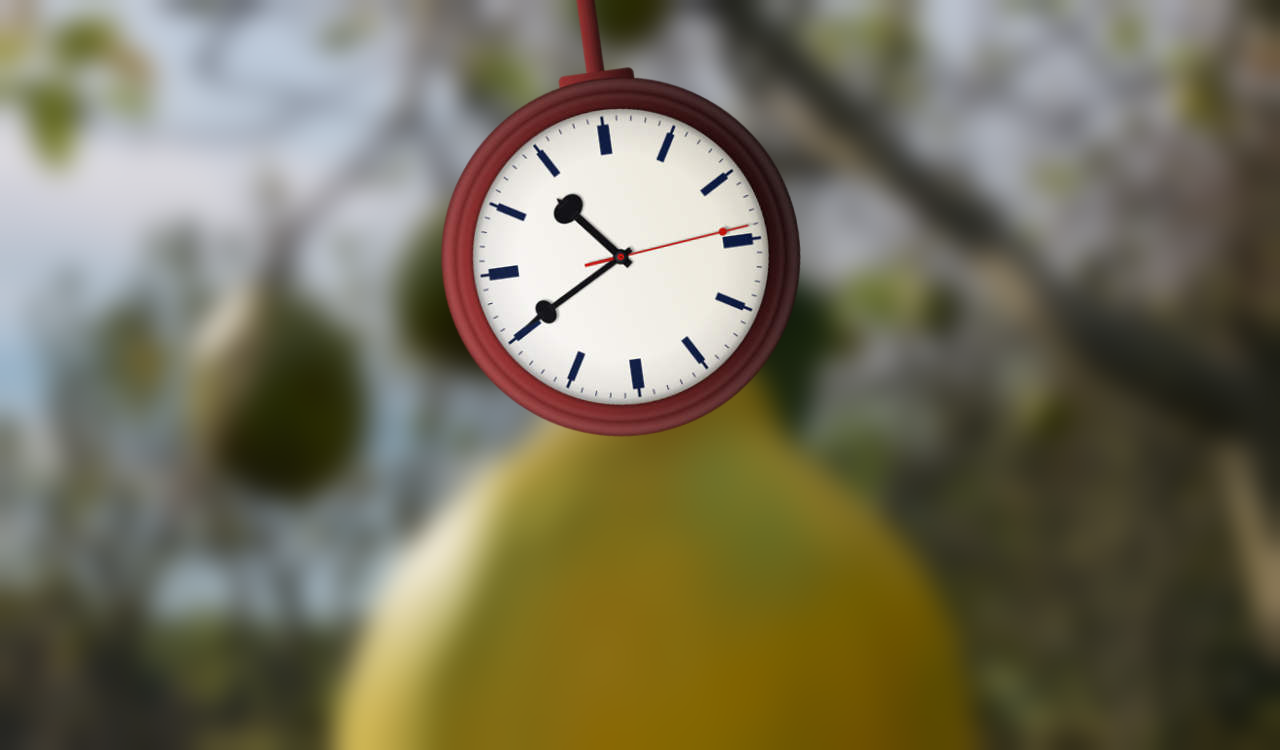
10:40:14
